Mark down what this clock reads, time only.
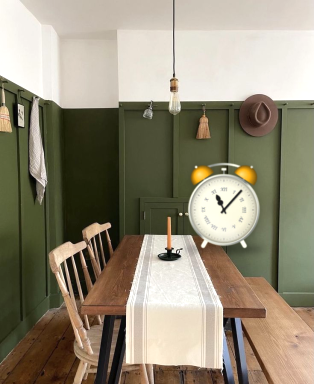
11:07
